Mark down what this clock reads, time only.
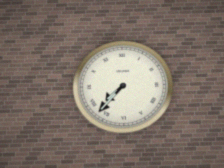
7:37
